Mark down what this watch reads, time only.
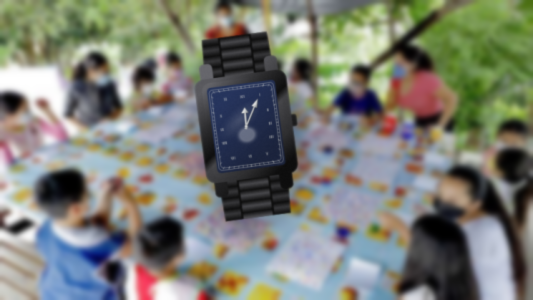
12:05
